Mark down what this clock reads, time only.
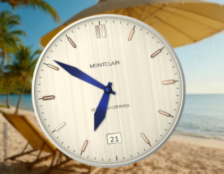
6:51
